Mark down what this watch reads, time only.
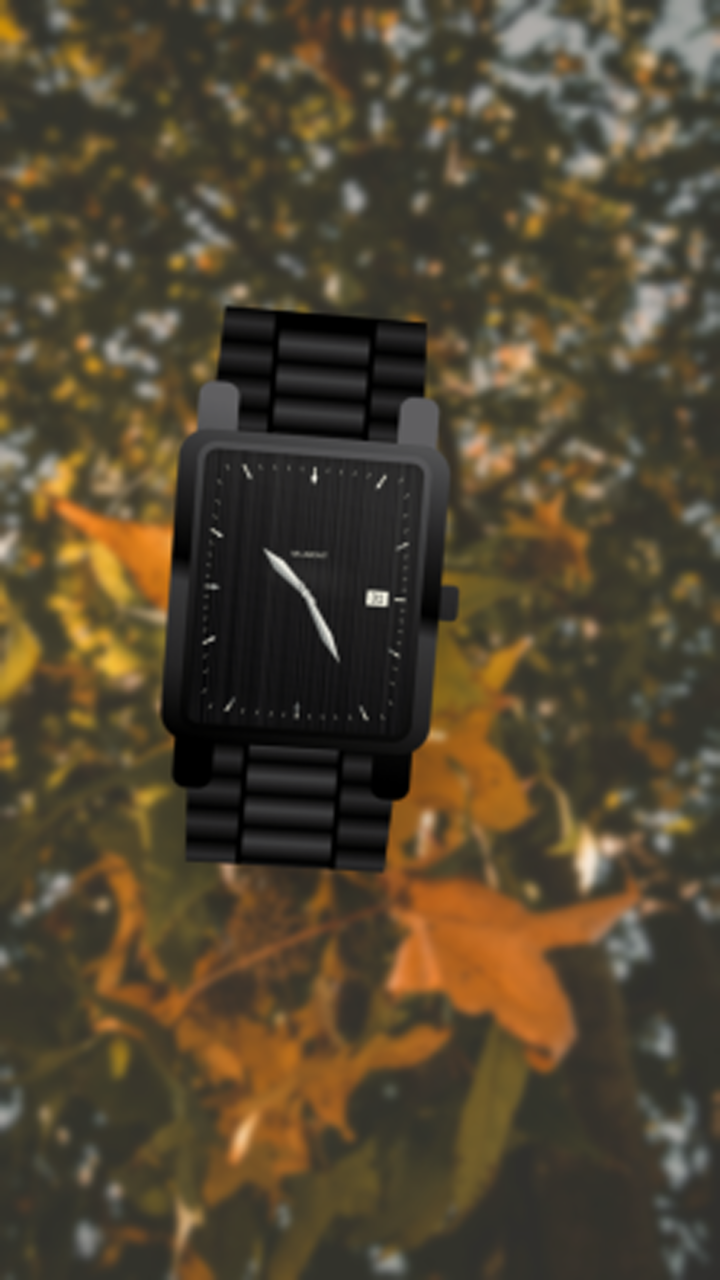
10:25
